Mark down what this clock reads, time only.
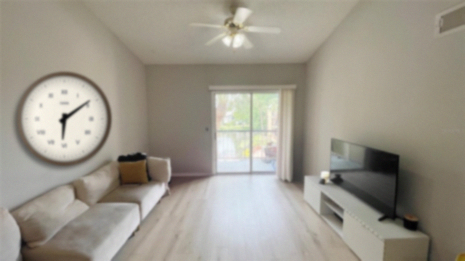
6:09
